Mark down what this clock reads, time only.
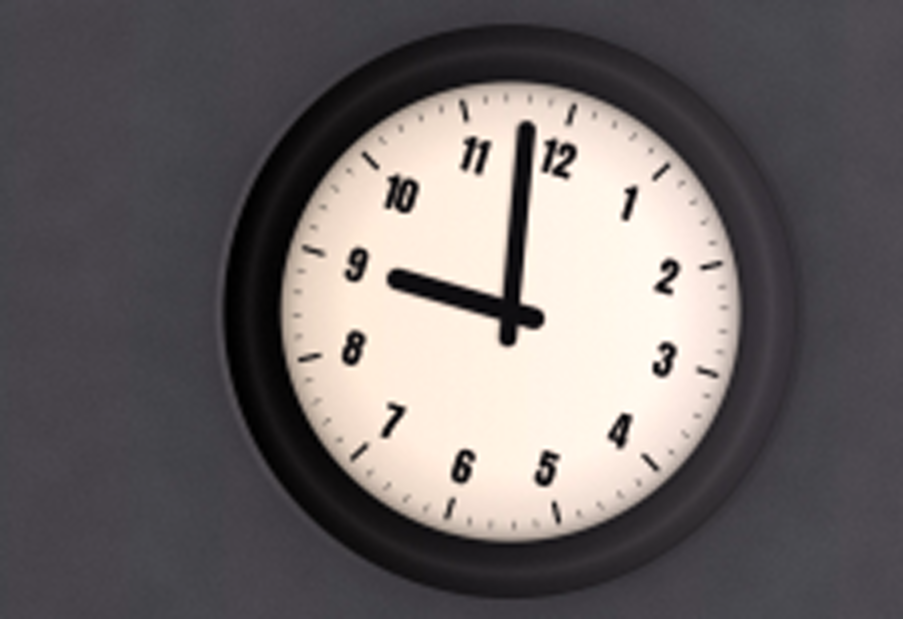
8:58
